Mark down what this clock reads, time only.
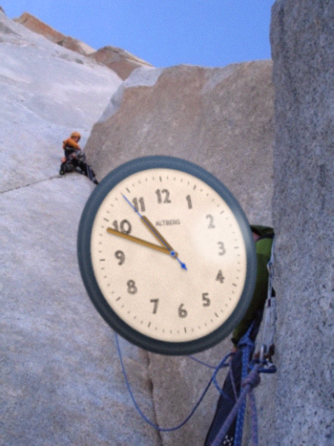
10:48:54
